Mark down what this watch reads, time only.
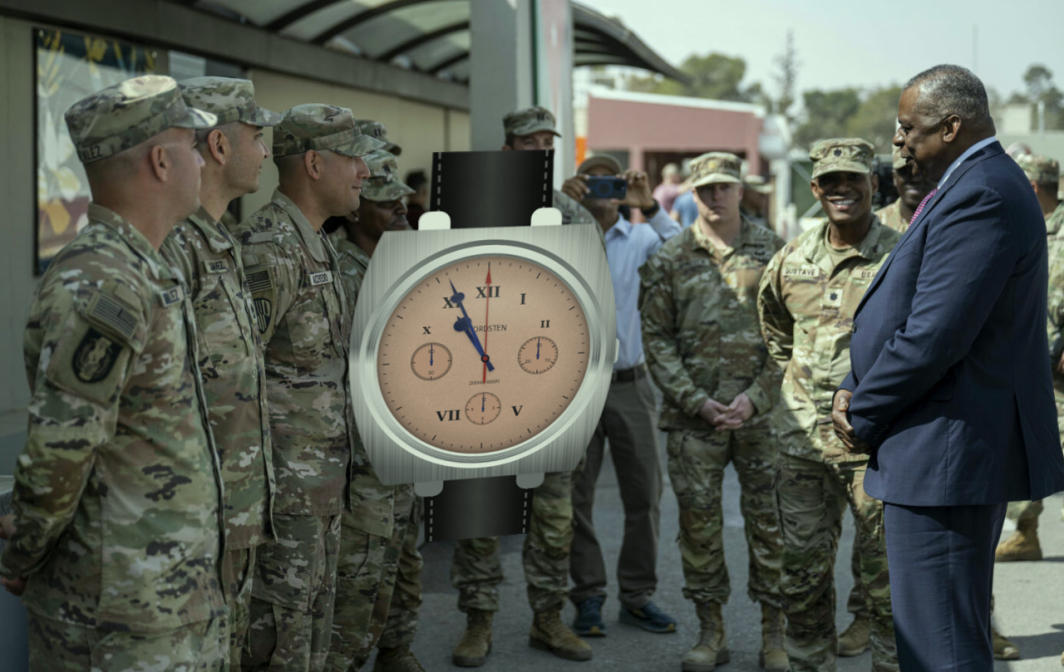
10:56
